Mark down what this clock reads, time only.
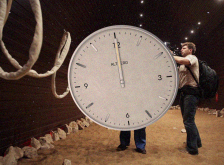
12:00
